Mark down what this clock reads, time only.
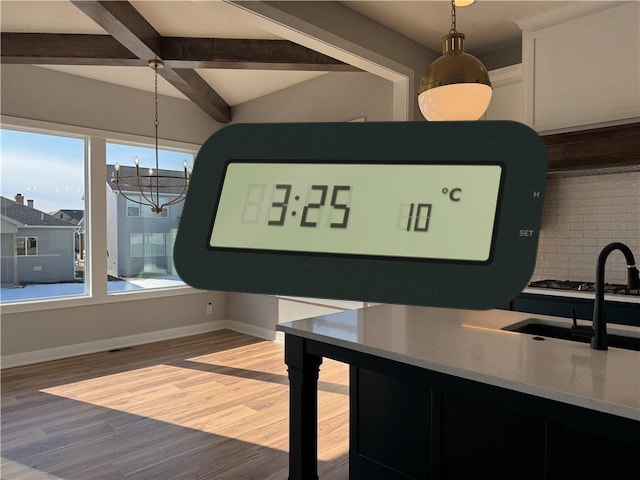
3:25
